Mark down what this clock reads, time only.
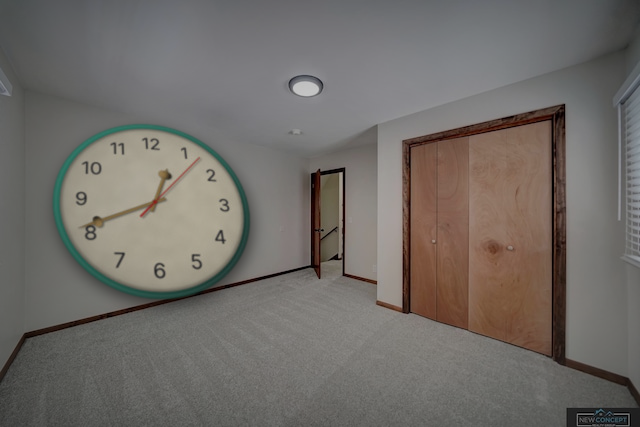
12:41:07
